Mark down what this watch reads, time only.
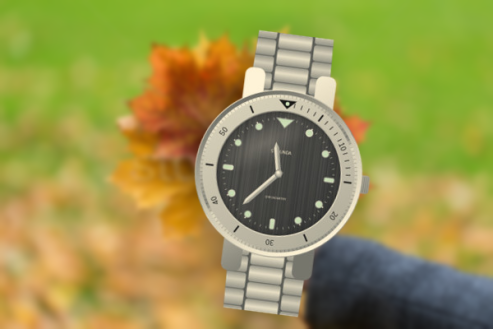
11:37
